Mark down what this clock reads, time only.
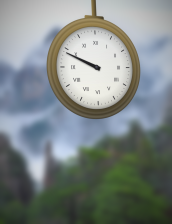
9:49
